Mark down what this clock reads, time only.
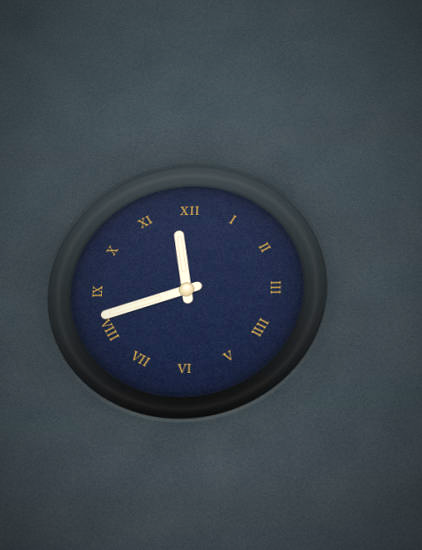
11:42
